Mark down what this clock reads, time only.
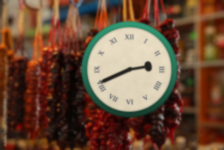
2:41
